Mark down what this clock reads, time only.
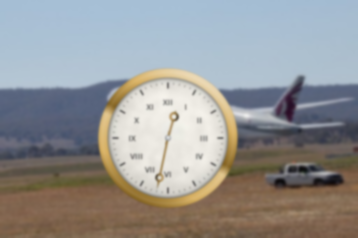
12:32
